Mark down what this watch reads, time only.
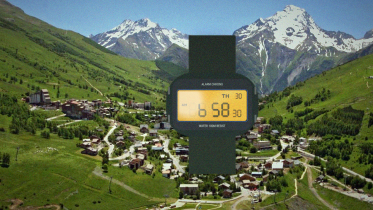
6:58:30
